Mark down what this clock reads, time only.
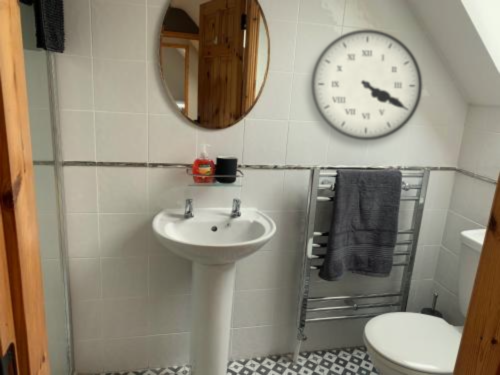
4:20
